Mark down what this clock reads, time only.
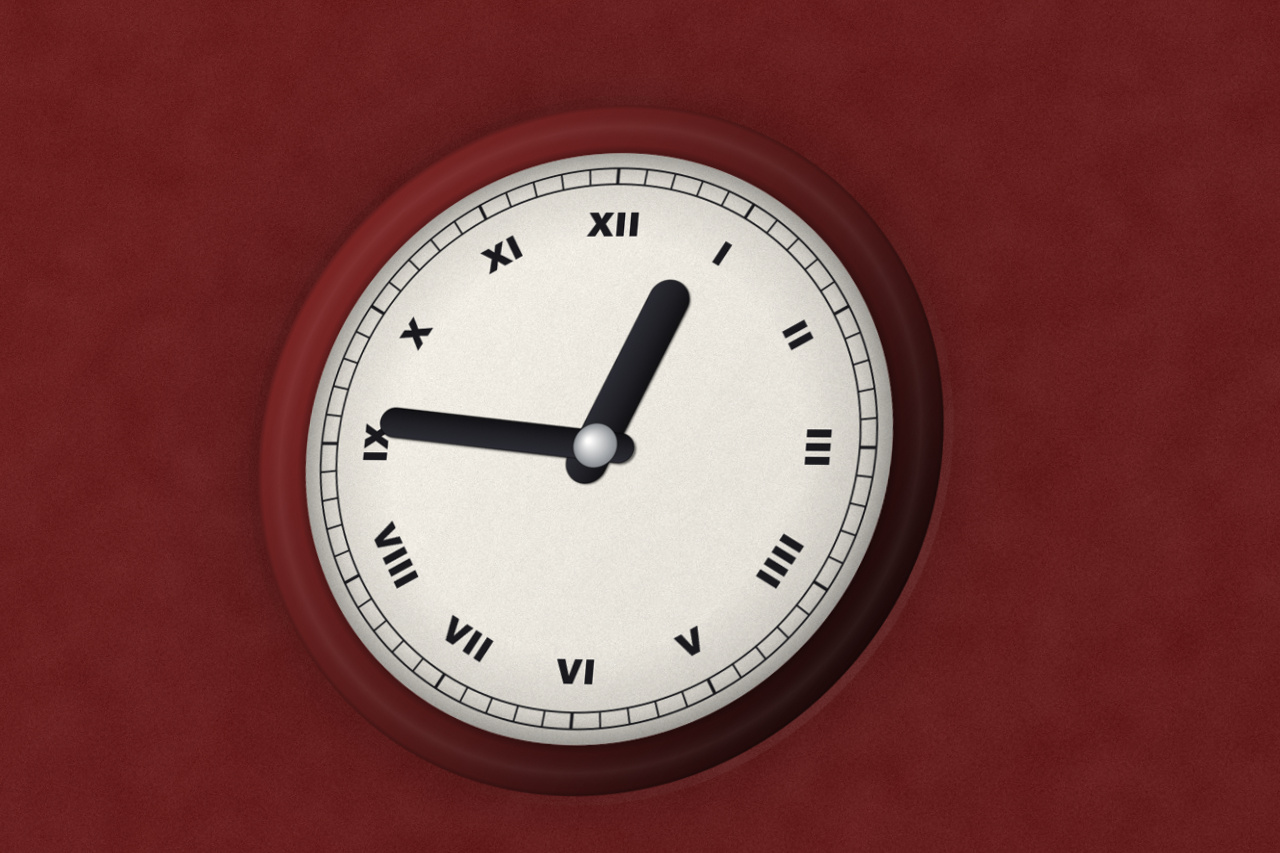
12:46
